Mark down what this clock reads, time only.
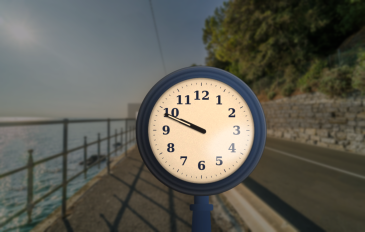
9:49
